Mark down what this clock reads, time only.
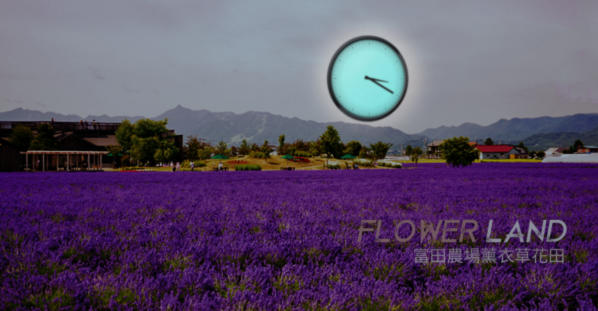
3:20
